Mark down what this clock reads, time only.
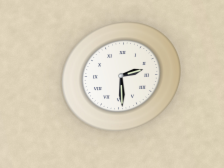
2:29
